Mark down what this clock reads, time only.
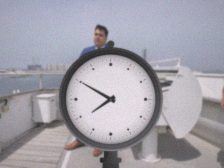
7:50
